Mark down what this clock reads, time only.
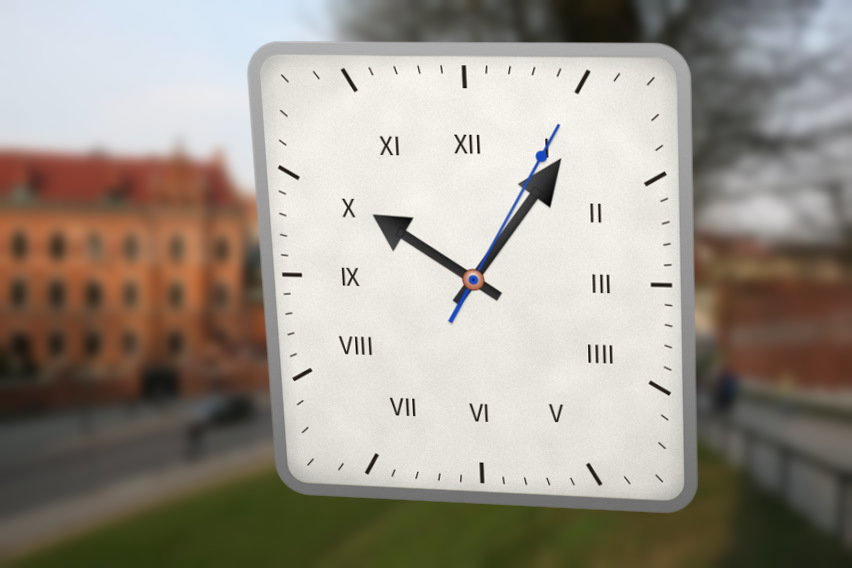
10:06:05
